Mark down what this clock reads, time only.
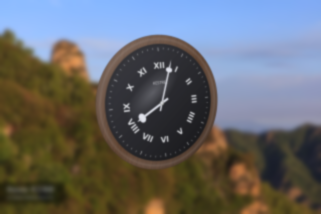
8:03
